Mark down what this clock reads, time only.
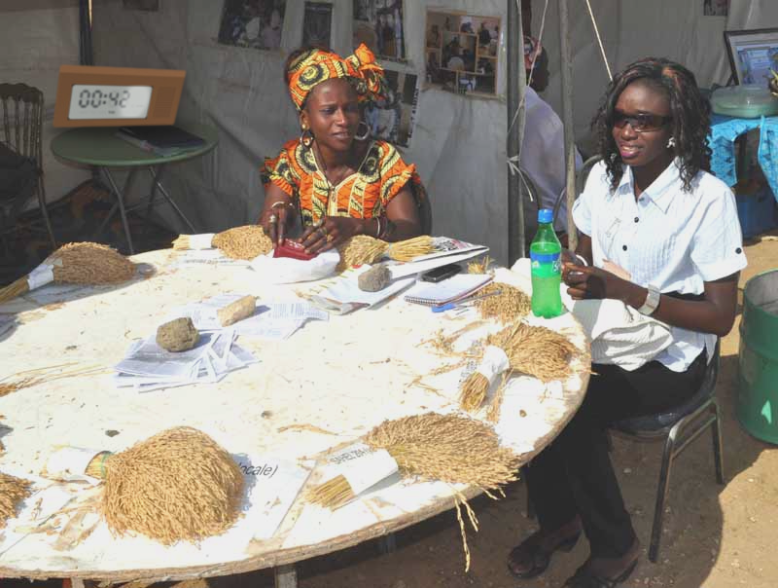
0:42
